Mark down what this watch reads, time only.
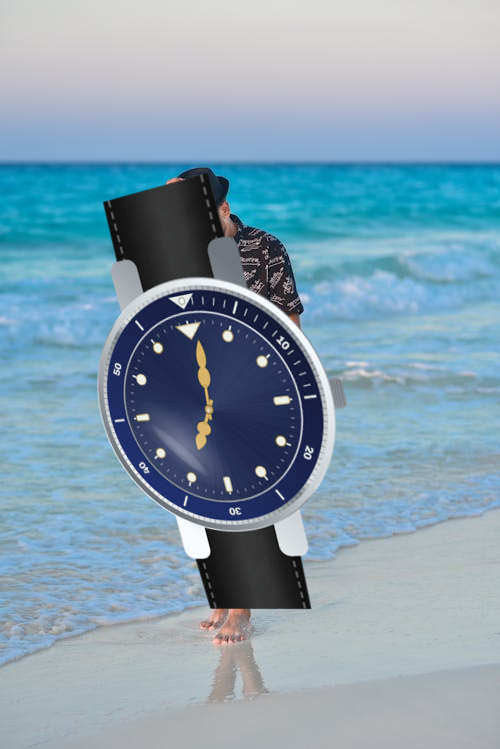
7:01
